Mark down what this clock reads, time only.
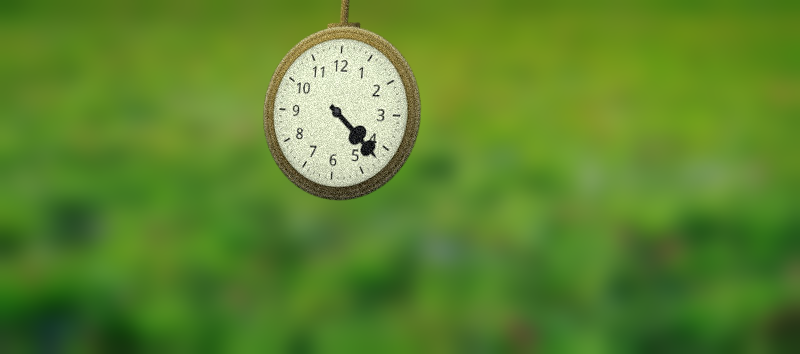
4:22
